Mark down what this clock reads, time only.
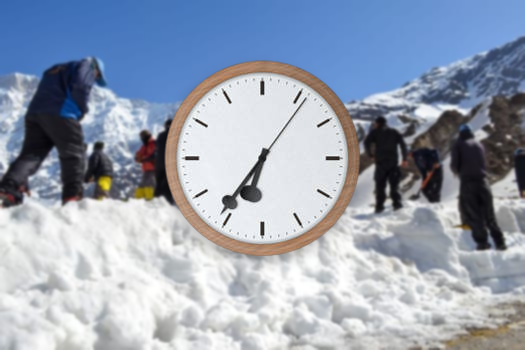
6:36:06
